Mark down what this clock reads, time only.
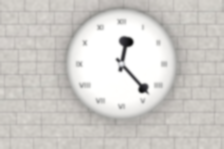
12:23
